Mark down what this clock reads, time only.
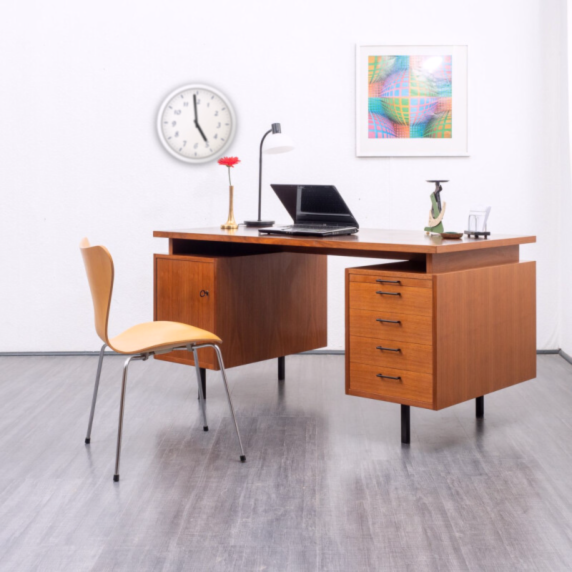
4:59
